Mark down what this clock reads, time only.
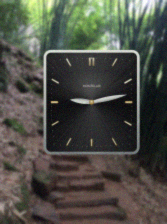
9:13
